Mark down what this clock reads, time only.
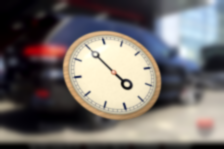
4:55
